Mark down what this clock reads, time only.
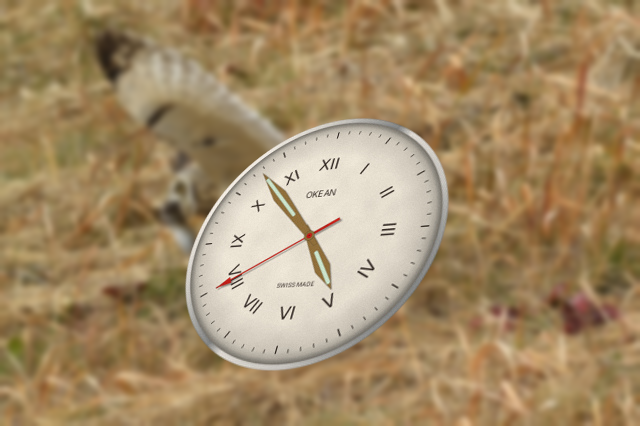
4:52:40
